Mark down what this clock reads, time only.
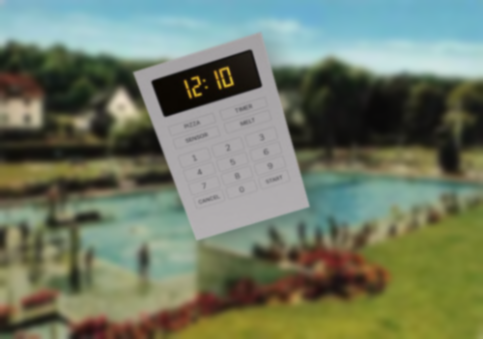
12:10
